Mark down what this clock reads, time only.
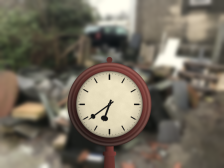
6:39
